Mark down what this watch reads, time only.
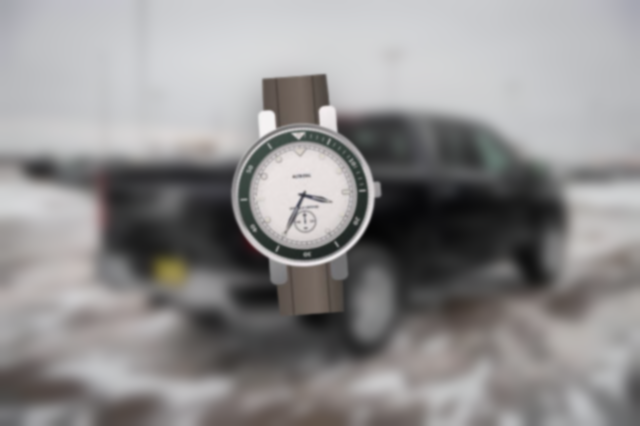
3:35
